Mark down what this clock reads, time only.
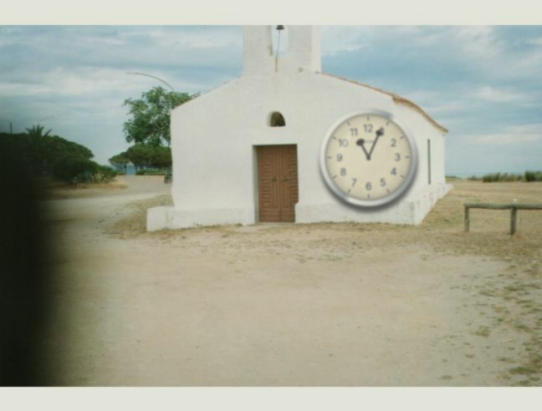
11:04
